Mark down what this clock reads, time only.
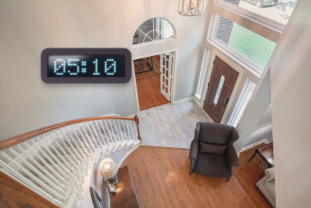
5:10
